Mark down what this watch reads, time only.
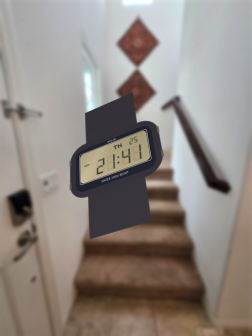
21:41
